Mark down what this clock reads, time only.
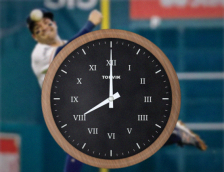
8:00
